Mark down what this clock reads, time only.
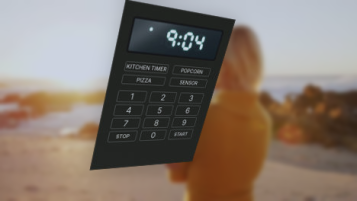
9:04
